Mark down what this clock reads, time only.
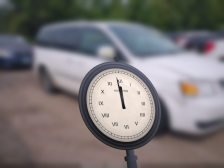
11:59
